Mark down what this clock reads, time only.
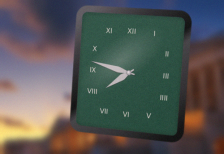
7:47
